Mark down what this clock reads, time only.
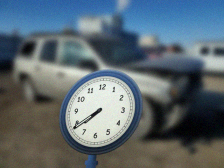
7:39
